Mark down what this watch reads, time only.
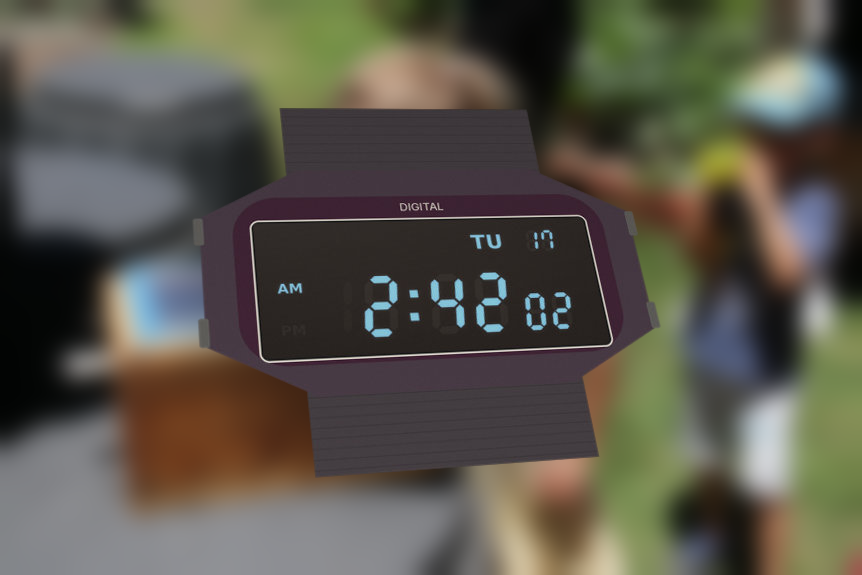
2:42:02
